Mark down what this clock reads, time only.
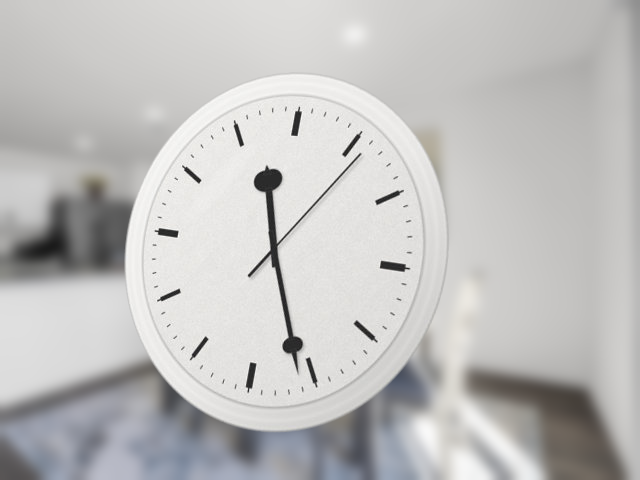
11:26:06
